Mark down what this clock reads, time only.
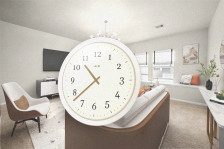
10:38
